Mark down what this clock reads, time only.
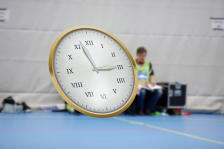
2:57
